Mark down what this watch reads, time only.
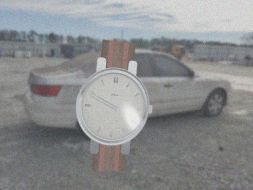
9:49
